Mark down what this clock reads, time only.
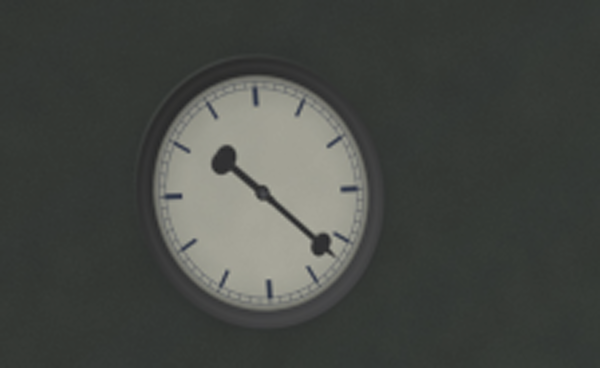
10:22
